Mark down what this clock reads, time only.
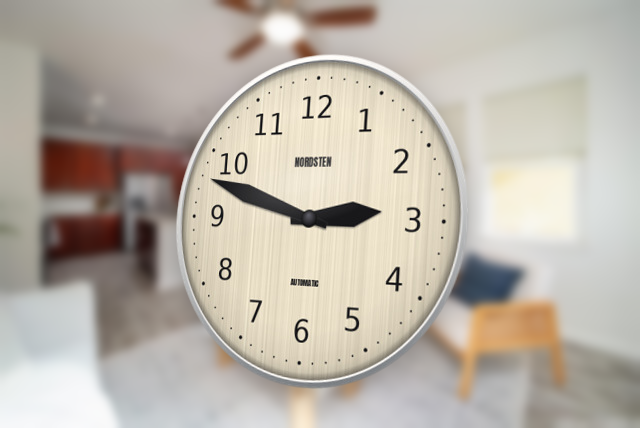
2:48
